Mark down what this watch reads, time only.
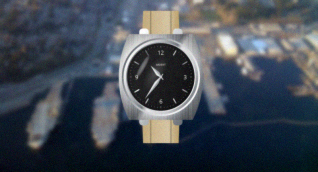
10:36
